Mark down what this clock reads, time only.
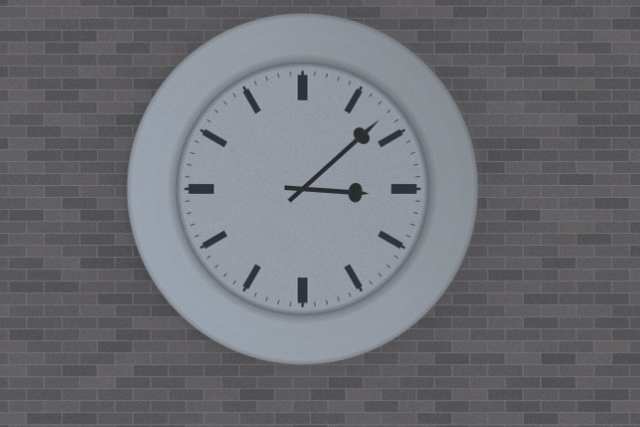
3:08
